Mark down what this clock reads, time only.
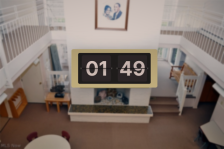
1:49
